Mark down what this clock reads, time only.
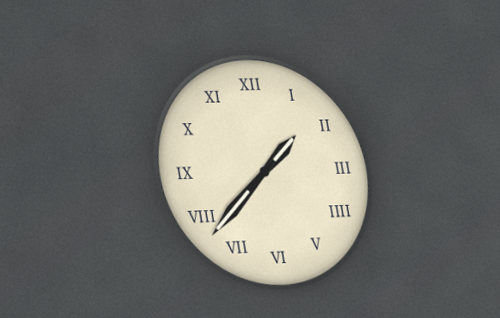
1:38
